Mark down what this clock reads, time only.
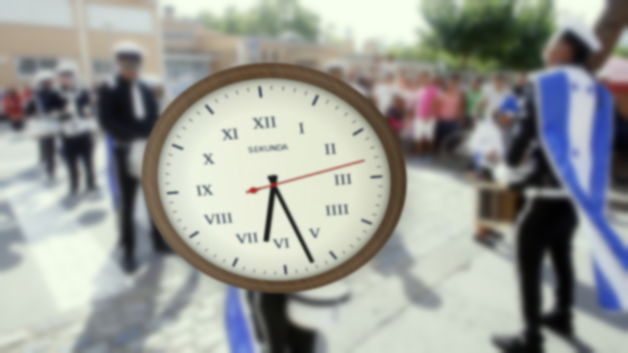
6:27:13
